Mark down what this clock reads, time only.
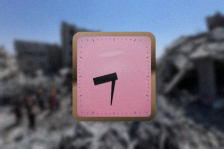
8:31
